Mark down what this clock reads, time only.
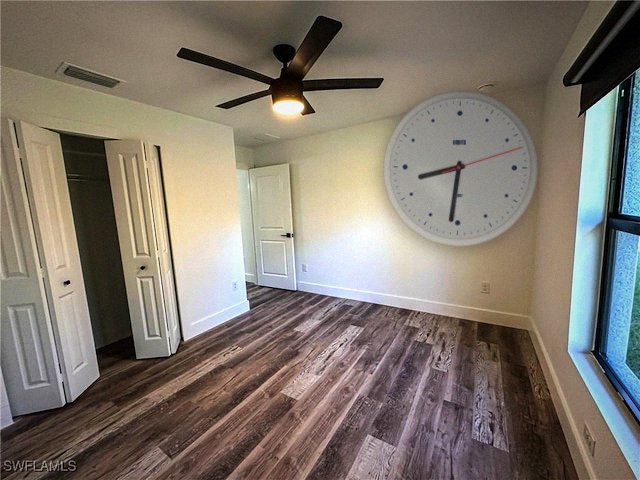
8:31:12
